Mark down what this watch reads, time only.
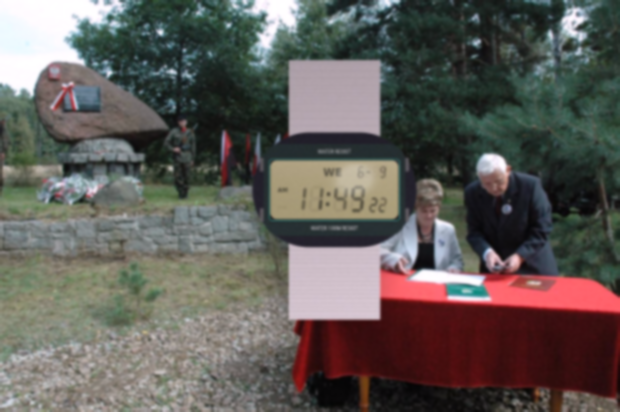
11:49:22
